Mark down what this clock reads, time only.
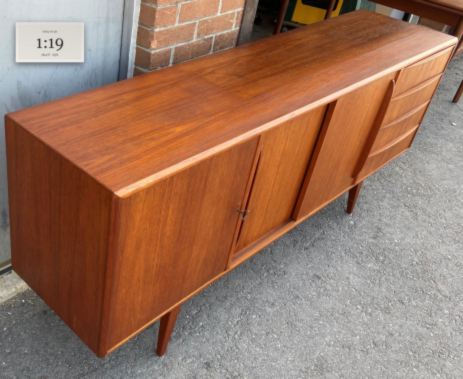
1:19
